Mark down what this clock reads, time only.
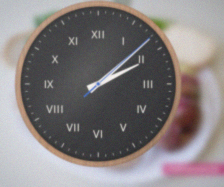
2:08:08
